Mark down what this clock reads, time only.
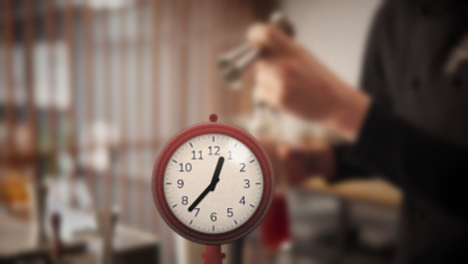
12:37
